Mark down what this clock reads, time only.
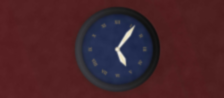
5:06
